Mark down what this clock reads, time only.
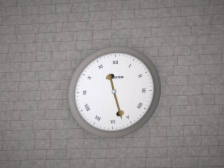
11:27
